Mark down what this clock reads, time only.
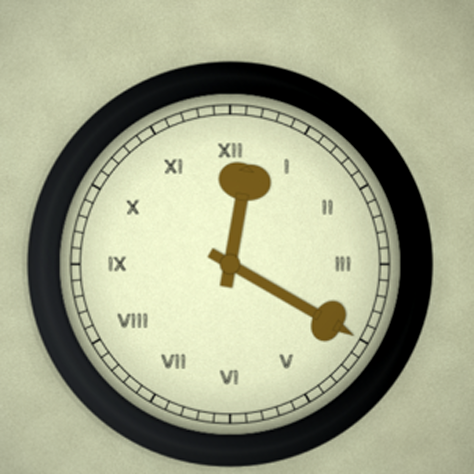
12:20
